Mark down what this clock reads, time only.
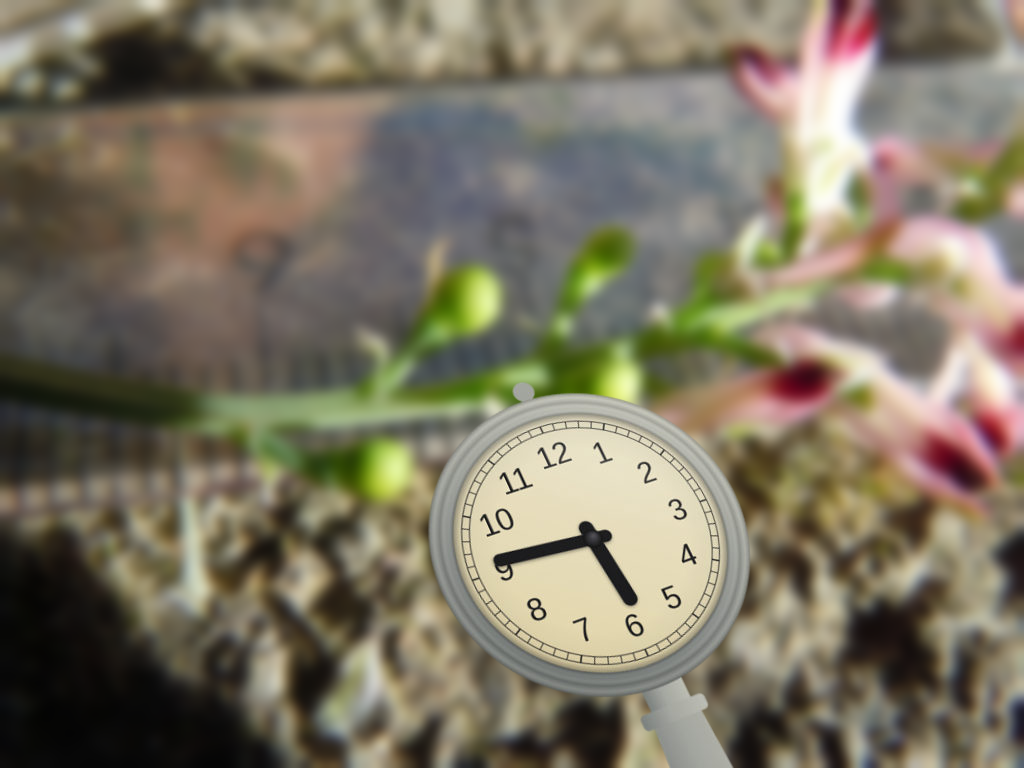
5:46
